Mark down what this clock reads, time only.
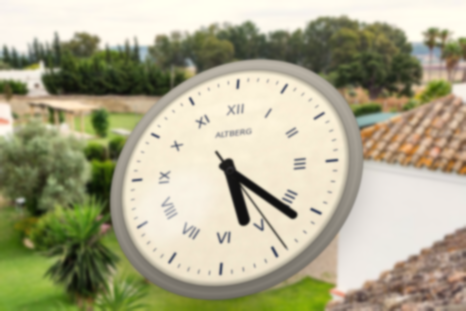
5:21:24
